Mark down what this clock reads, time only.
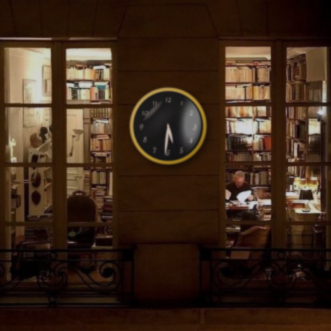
5:31
